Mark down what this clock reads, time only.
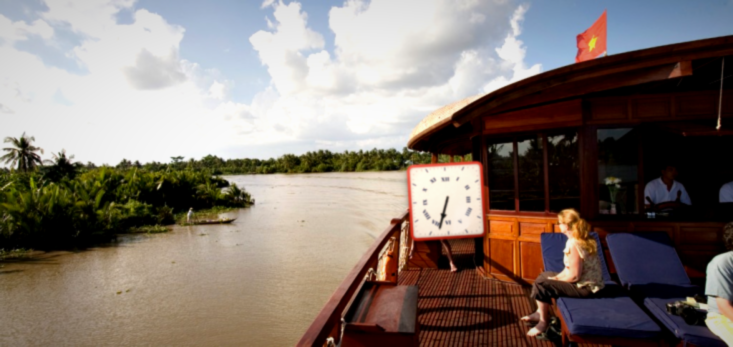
6:33
